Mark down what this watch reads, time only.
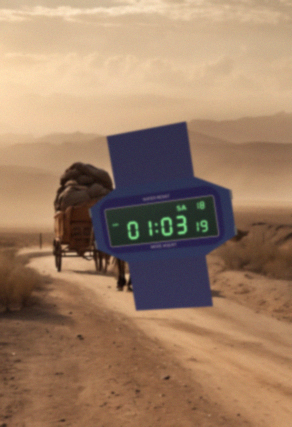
1:03:19
